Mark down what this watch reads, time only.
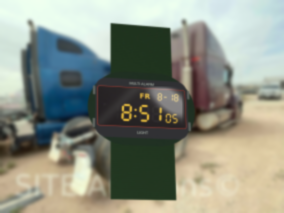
8:51
